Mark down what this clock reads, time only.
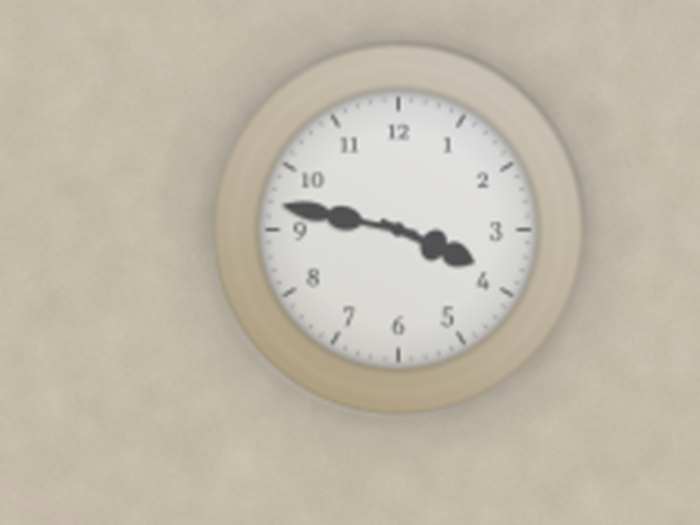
3:47
